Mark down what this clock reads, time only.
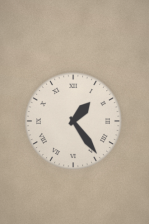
1:24
